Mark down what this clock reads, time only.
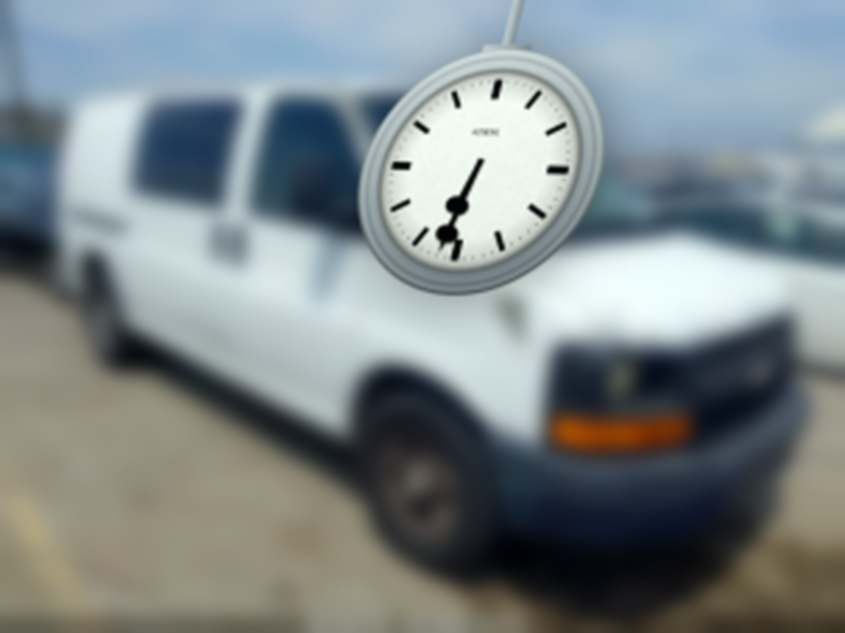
6:32
